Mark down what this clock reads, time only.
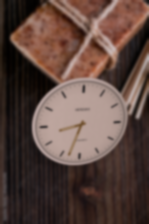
8:33
